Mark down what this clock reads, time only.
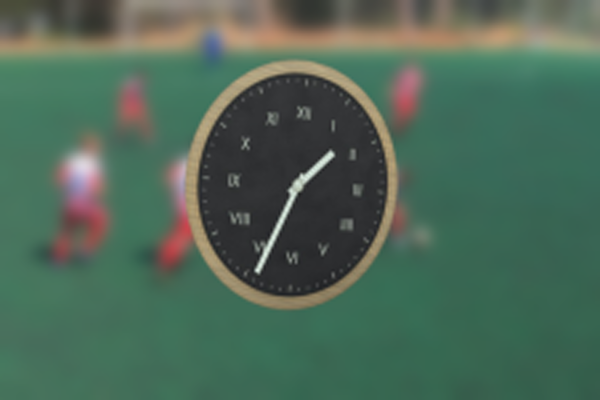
1:34
